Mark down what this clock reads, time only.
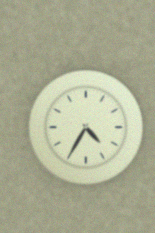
4:35
